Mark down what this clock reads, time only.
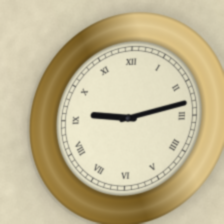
9:13
